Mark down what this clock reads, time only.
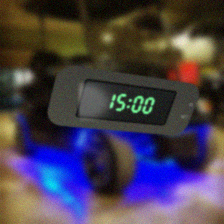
15:00
